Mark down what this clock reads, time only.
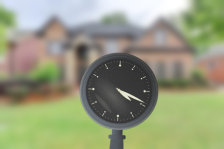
4:19
